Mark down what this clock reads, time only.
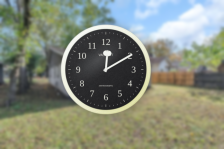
12:10
